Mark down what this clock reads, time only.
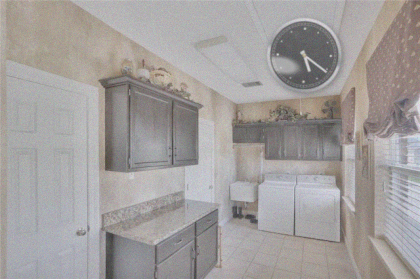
5:21
